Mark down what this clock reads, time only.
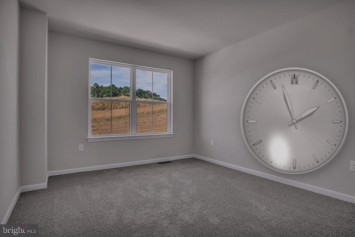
1:57
